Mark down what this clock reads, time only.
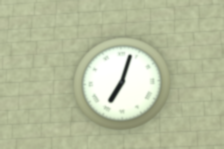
7:03
